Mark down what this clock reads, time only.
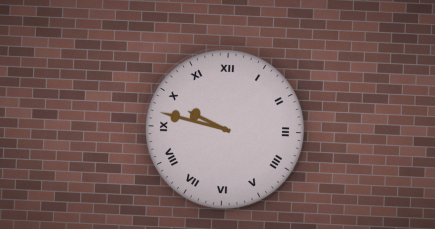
9:47
